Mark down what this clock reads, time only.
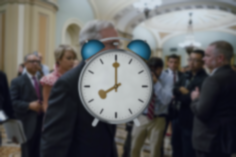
8:00
